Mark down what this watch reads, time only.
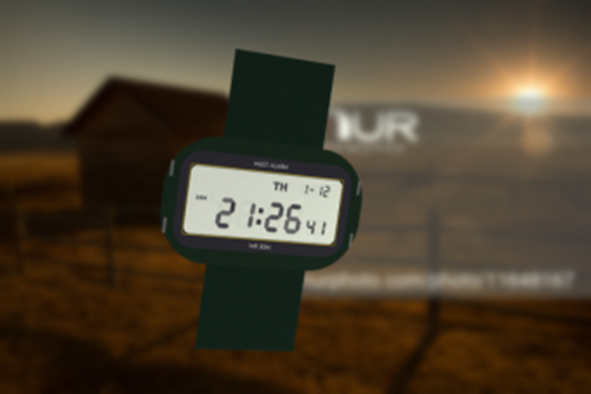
21:26:41
